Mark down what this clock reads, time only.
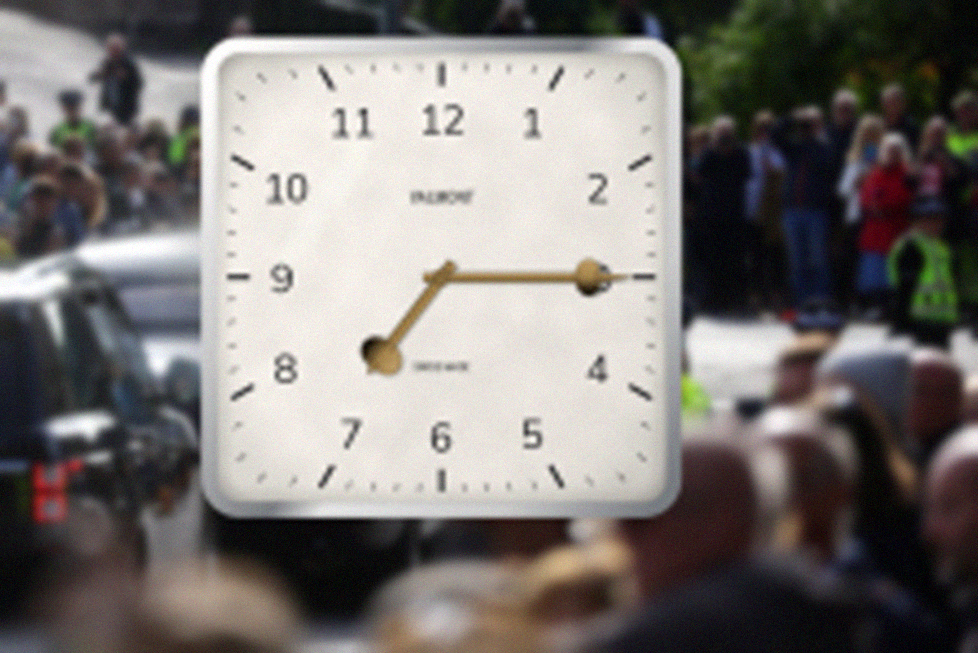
7:15
